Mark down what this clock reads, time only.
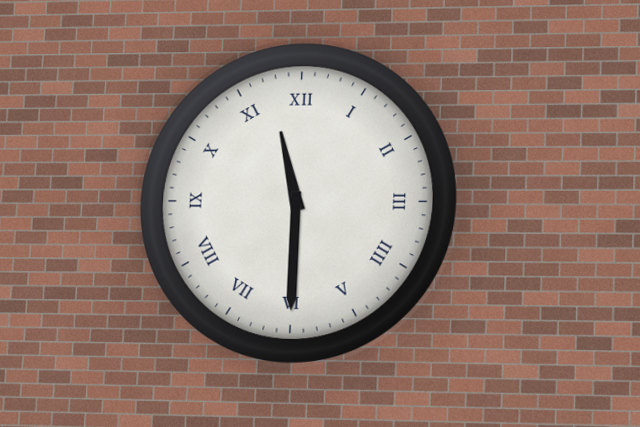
11:30
